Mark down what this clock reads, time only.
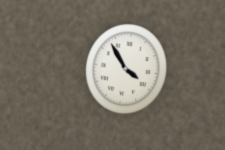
3:53
